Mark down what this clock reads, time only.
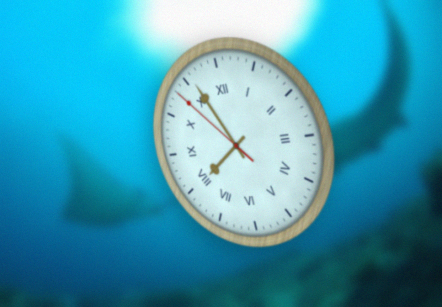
7:55:53
